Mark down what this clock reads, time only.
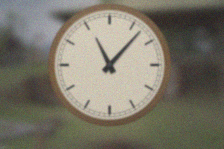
11:07
